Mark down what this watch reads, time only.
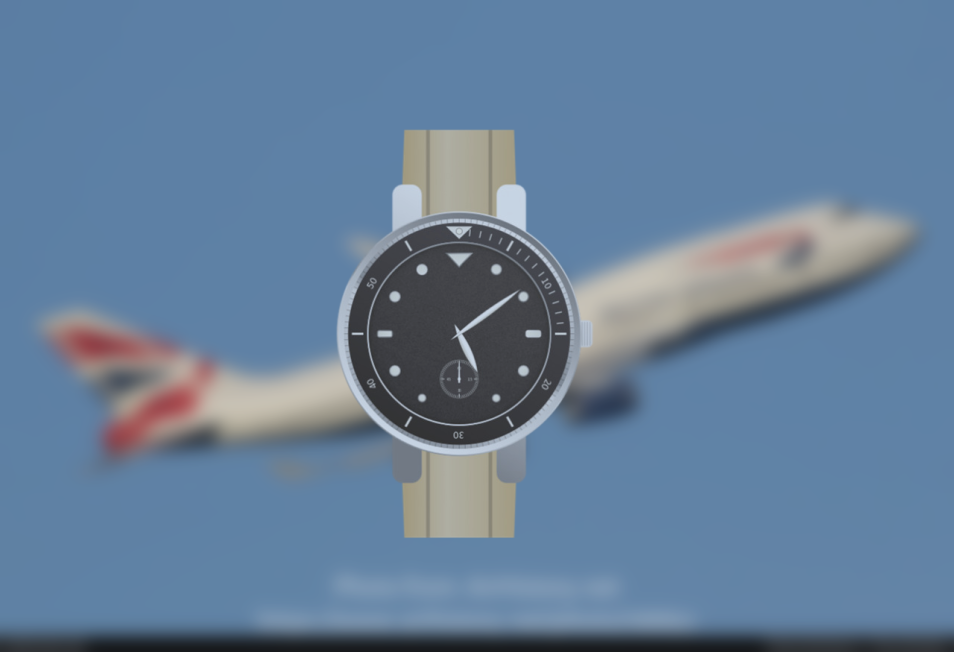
5:09
